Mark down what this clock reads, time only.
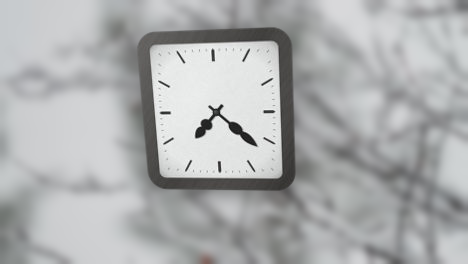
7:22
